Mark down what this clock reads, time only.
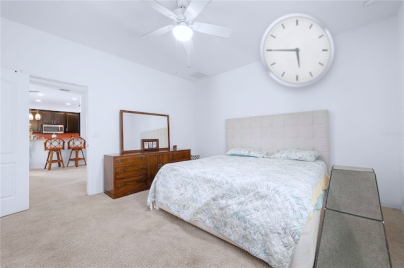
5:45
